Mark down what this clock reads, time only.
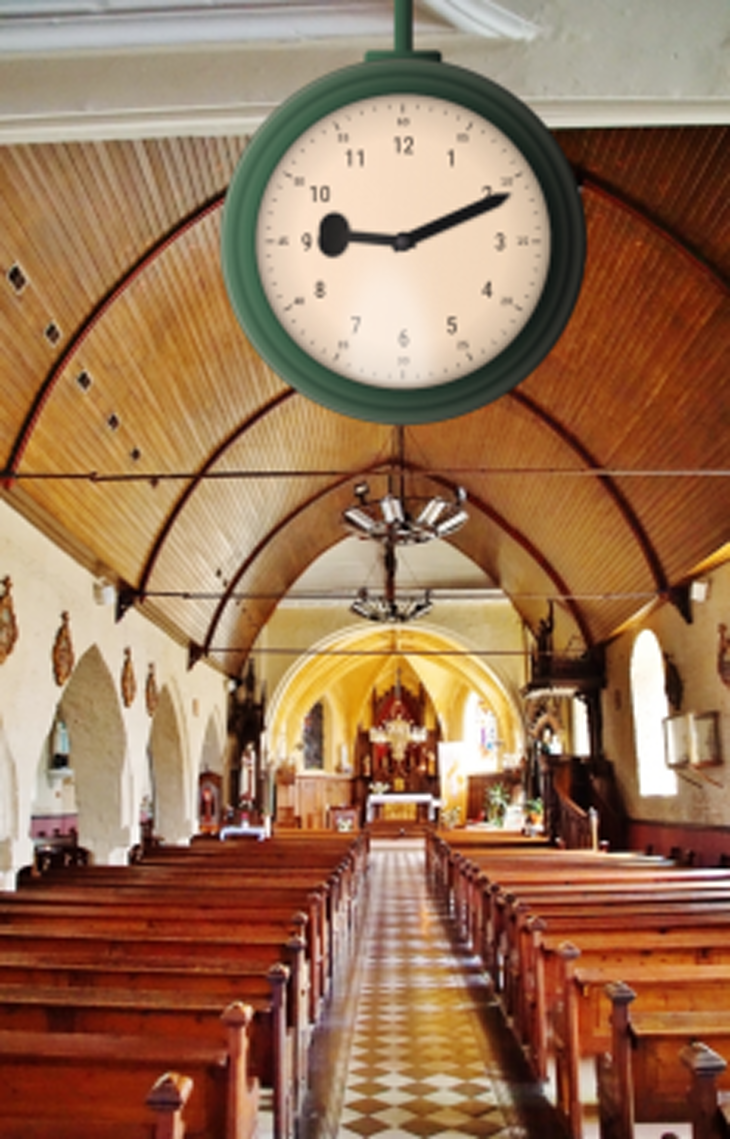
9:11
